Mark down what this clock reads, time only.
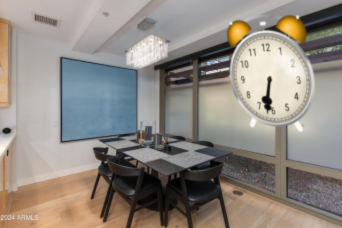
6:32
